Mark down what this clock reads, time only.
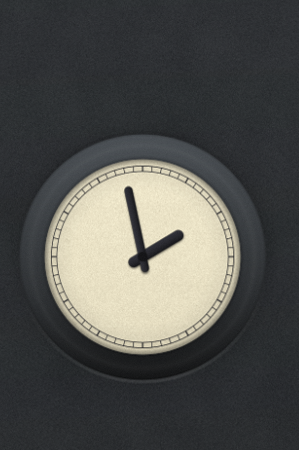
1:58
